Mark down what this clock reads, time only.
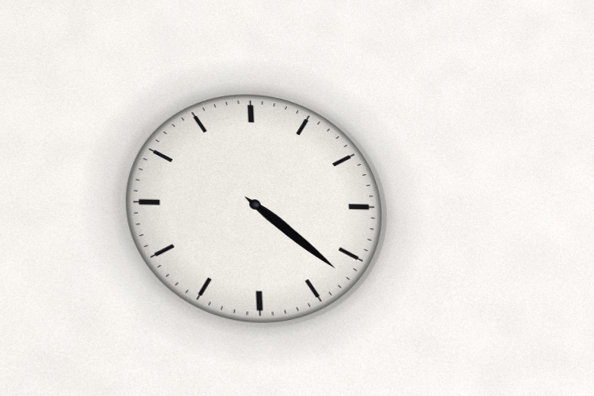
4:22
